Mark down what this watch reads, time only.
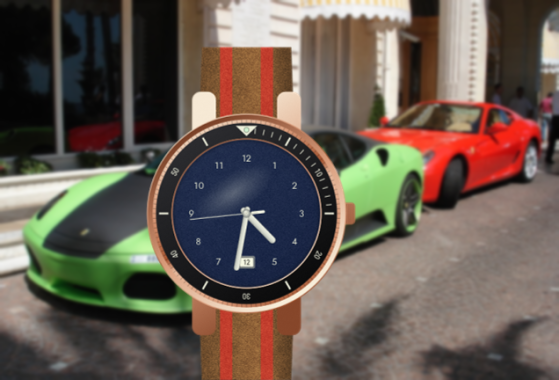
4:31:44
